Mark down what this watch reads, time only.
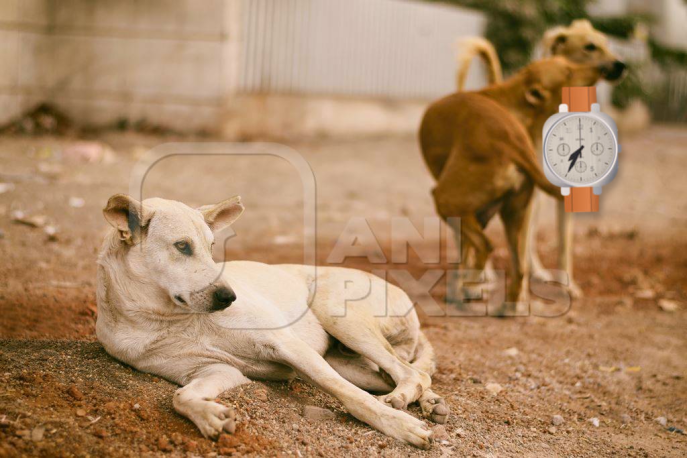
7:35
